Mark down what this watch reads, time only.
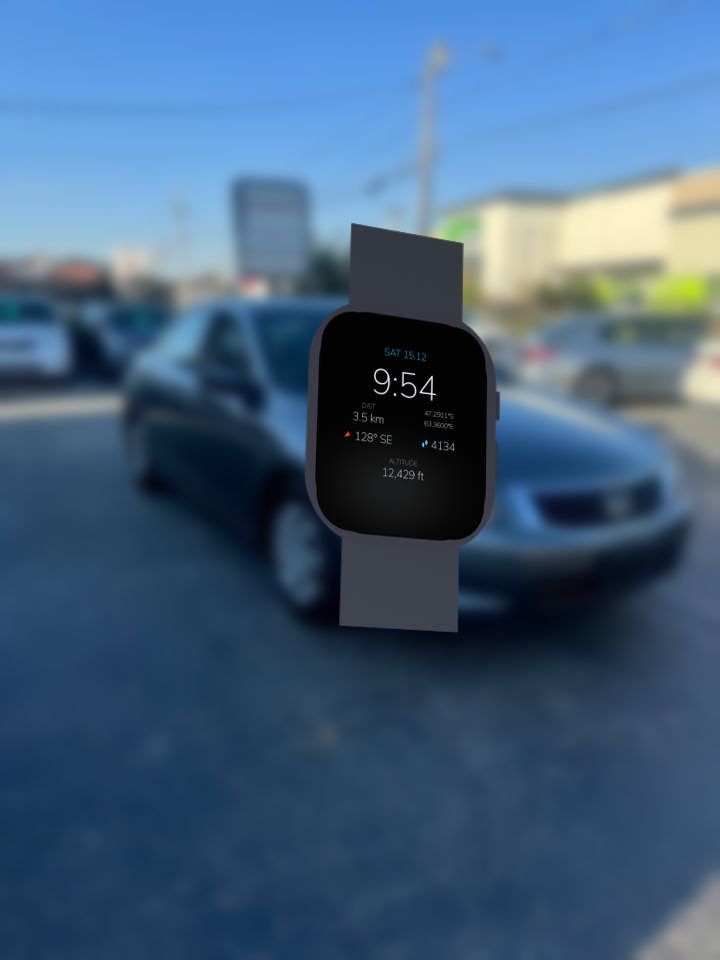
9:54
